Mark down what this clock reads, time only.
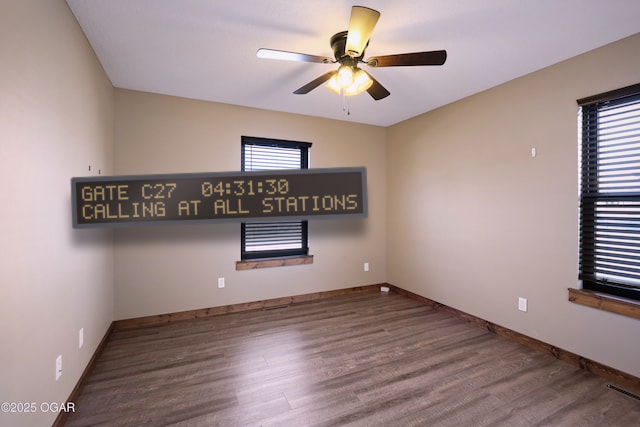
4:31:30
